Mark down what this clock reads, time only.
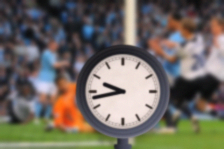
9:43
